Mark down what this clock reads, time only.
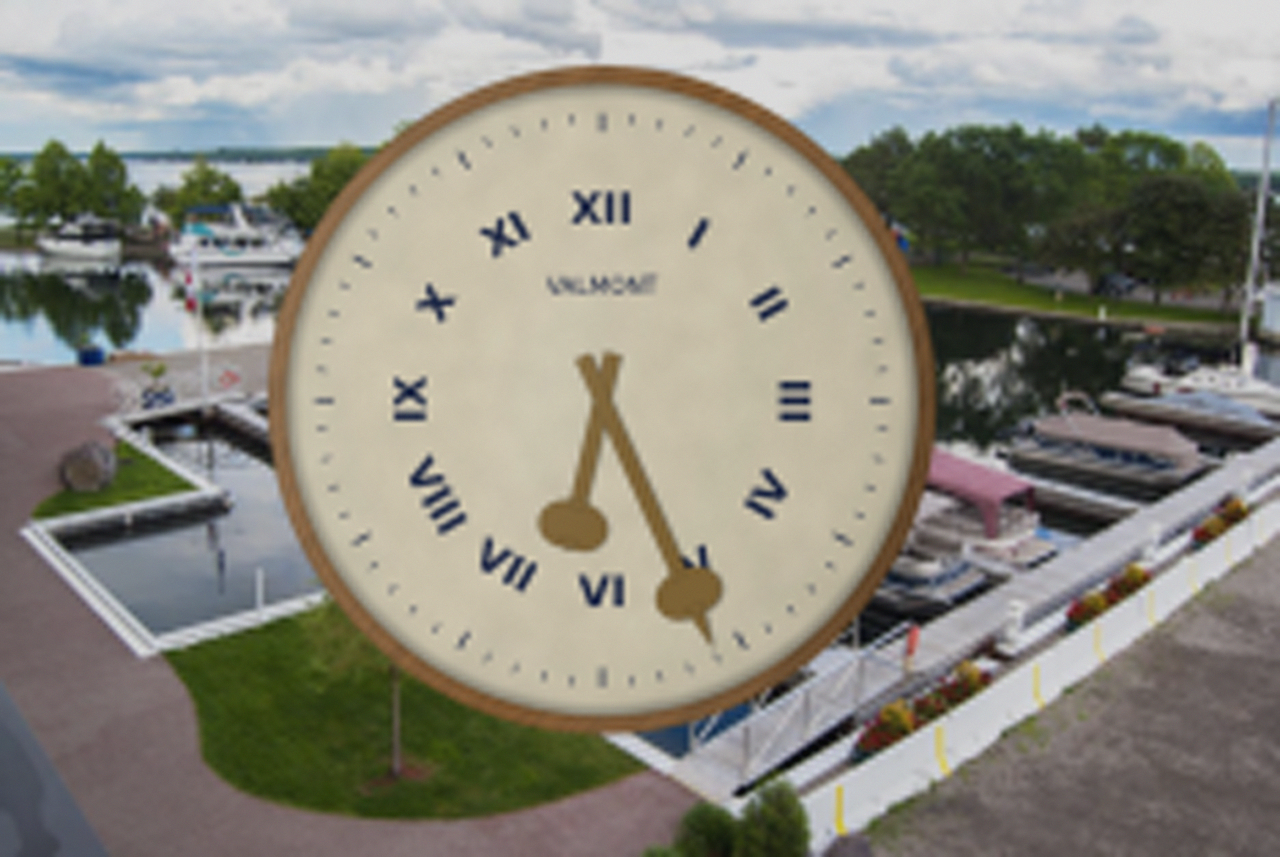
6:26
